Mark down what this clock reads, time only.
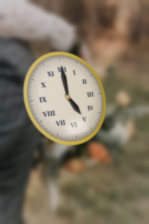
5:00
